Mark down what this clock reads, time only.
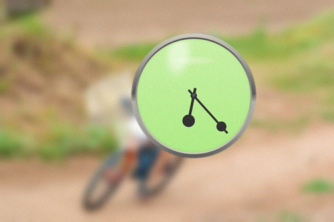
6:23
